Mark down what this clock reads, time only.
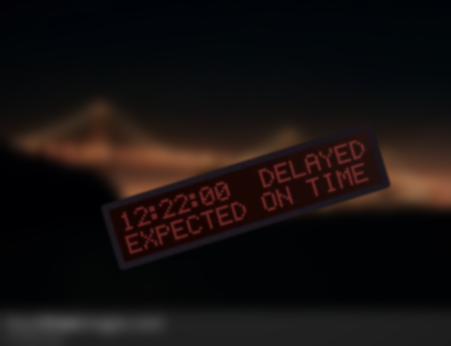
12:22:00
